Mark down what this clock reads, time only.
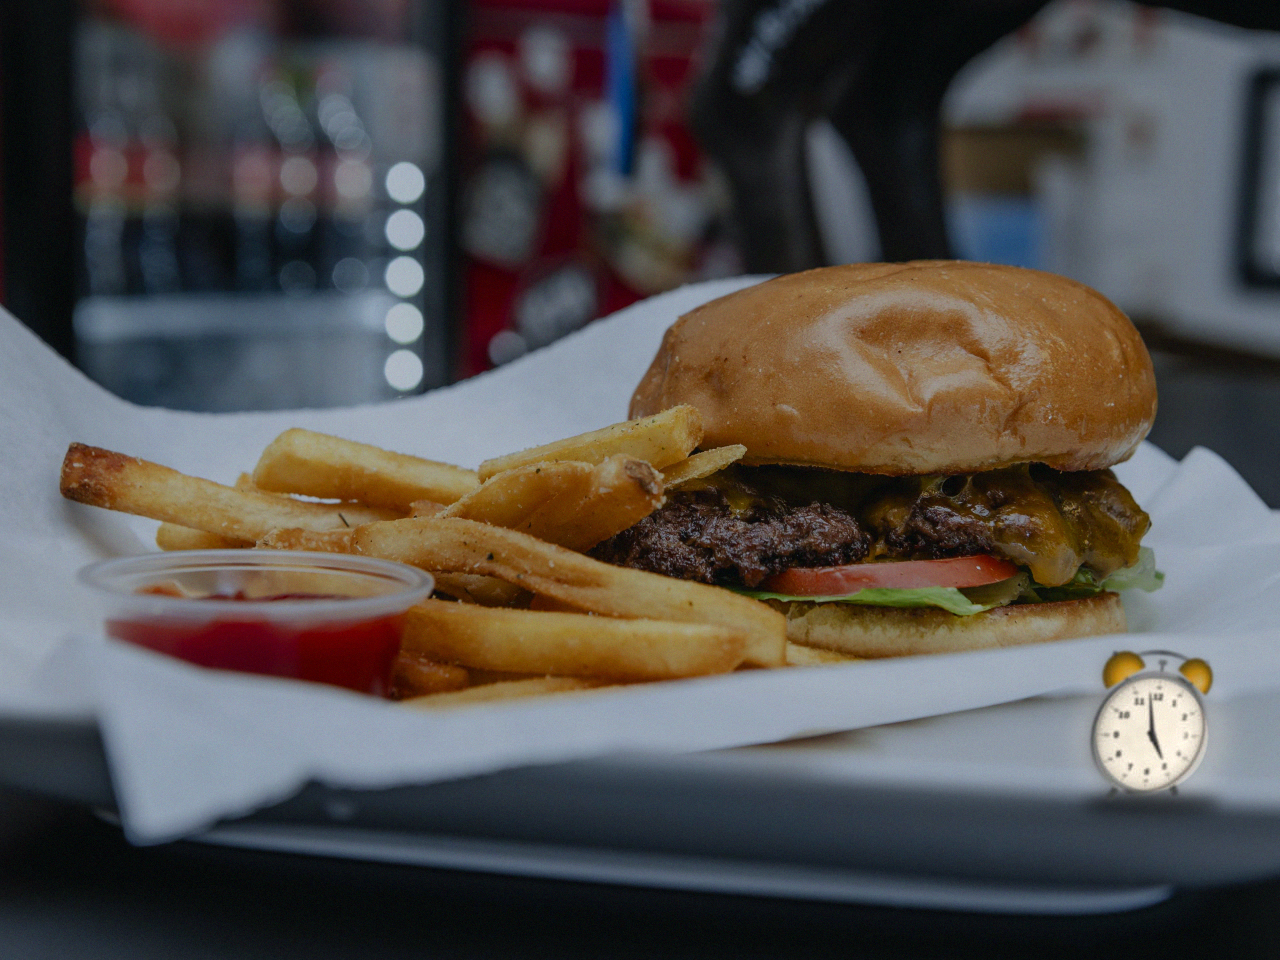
4:58
